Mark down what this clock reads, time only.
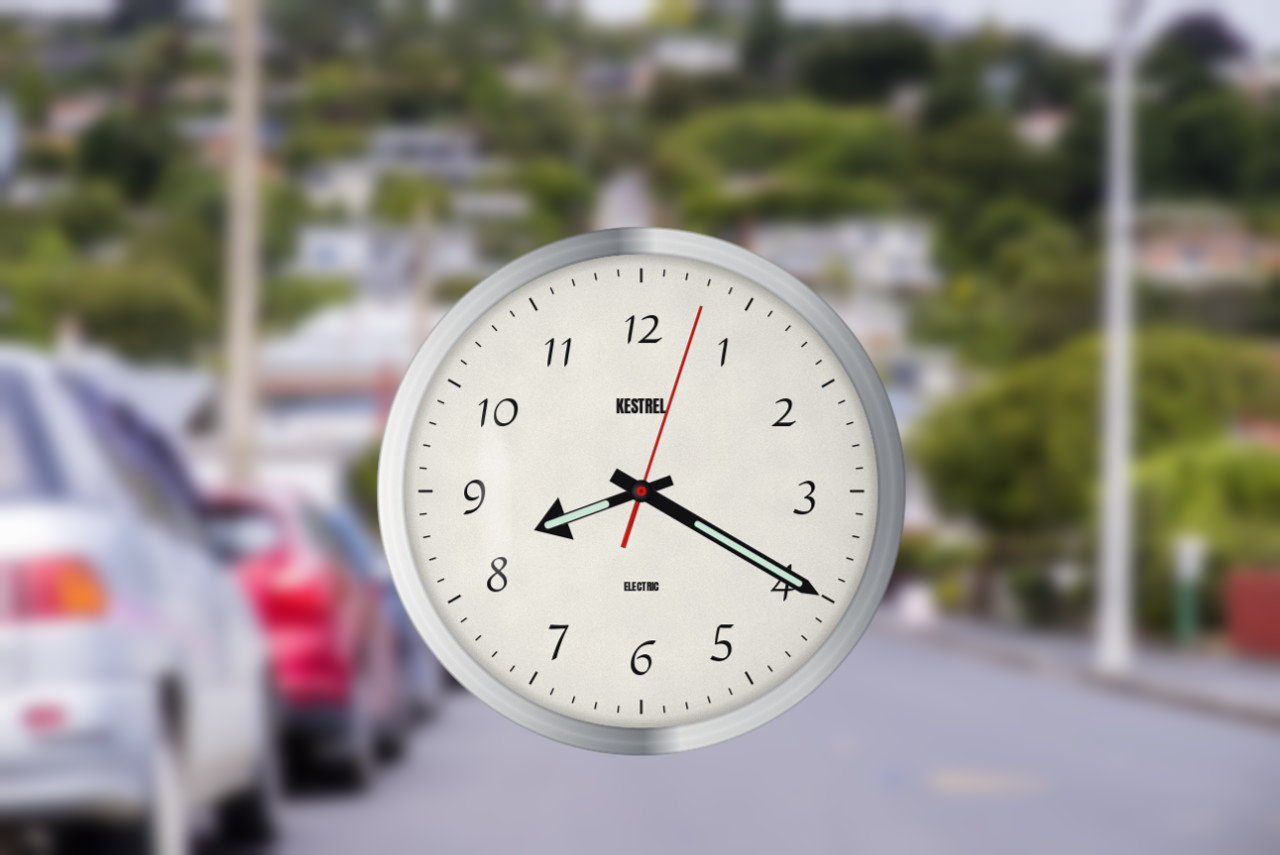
8:20:03
